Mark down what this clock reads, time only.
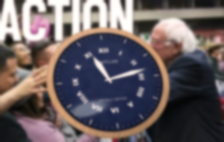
11:13
